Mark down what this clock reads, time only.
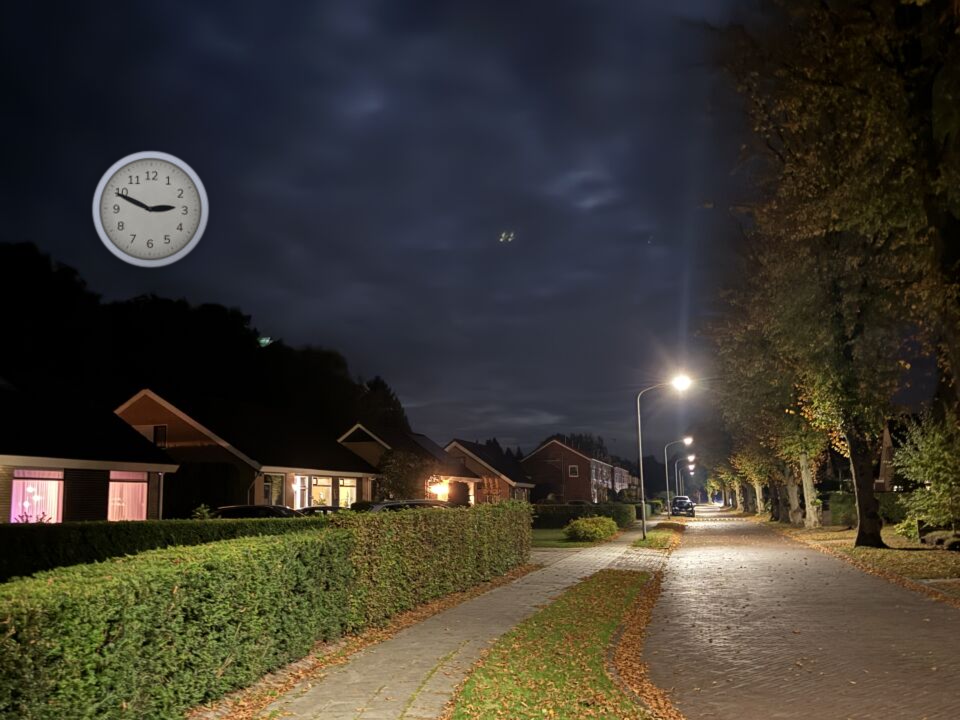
2:49
